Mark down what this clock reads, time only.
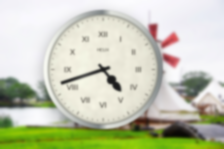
4:42
